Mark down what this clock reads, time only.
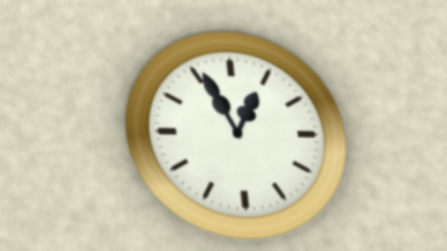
12:56
